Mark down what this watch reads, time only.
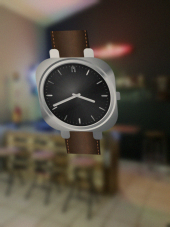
3:41
